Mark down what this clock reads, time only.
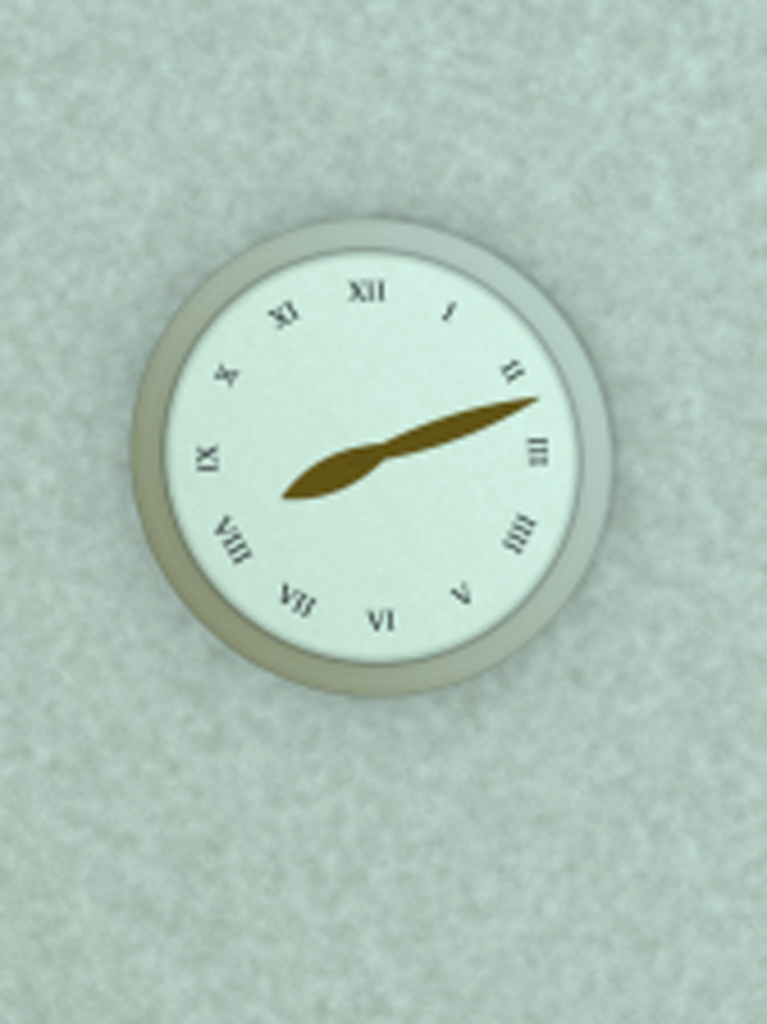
8:12
